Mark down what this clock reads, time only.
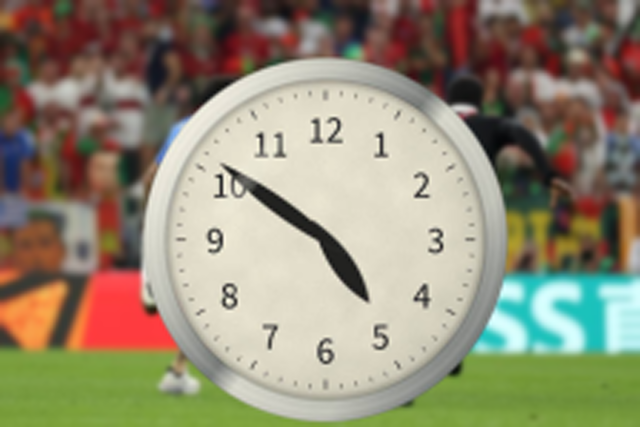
4:51
